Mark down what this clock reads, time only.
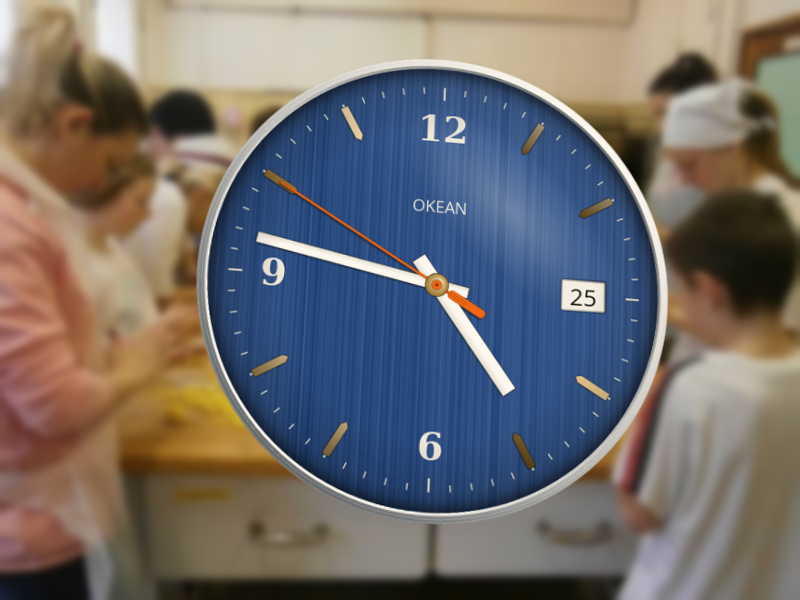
4:46:50
